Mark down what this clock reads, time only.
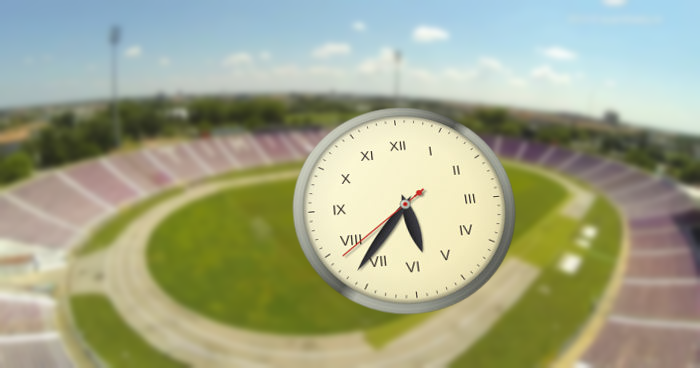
5:36:39
